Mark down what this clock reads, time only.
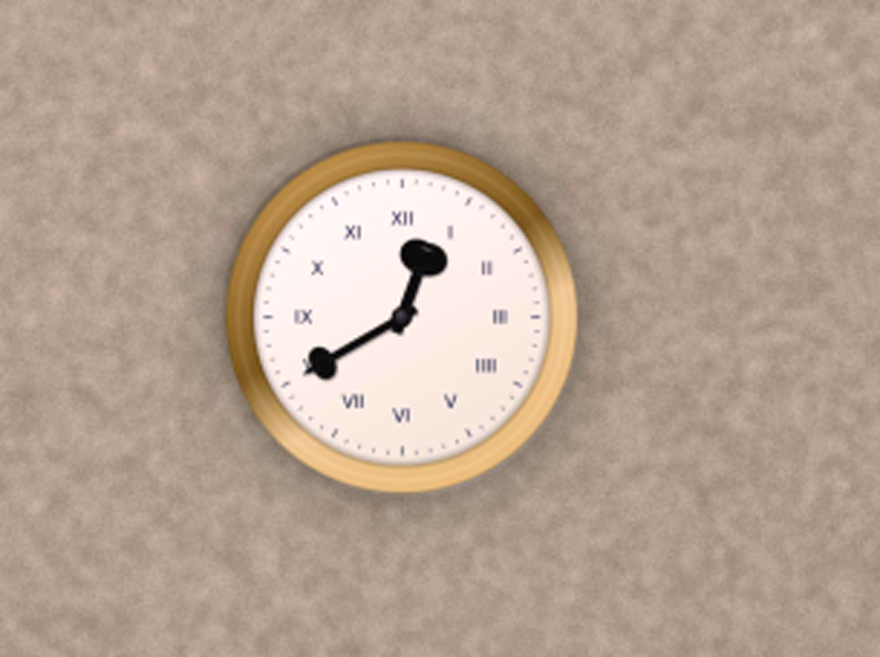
12:40
